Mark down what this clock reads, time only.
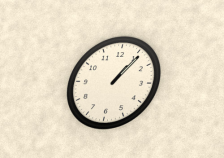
1:06
